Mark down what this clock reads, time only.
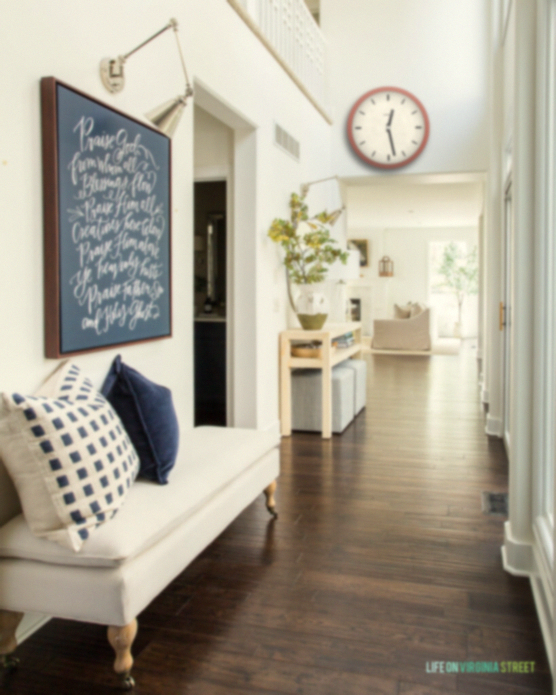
12:28
